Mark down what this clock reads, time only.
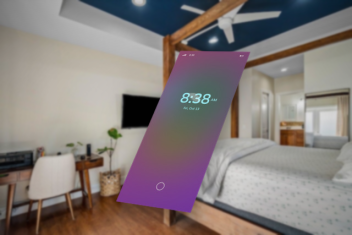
8:38
